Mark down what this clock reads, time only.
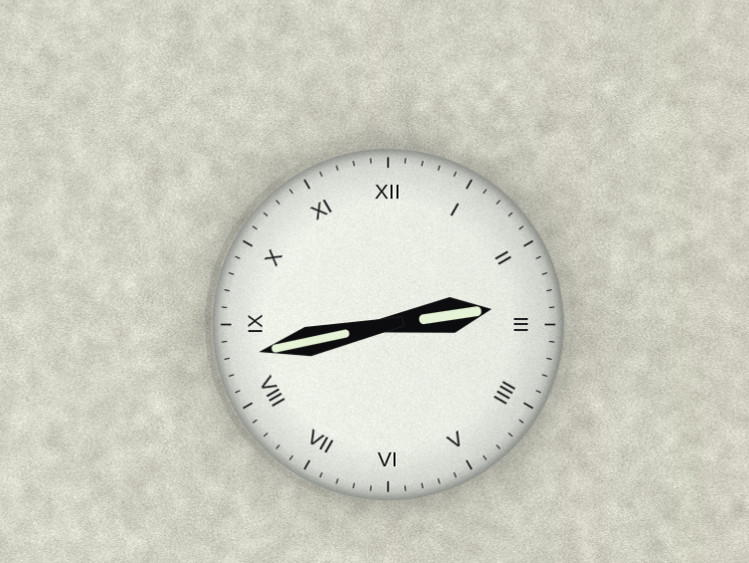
2:43
